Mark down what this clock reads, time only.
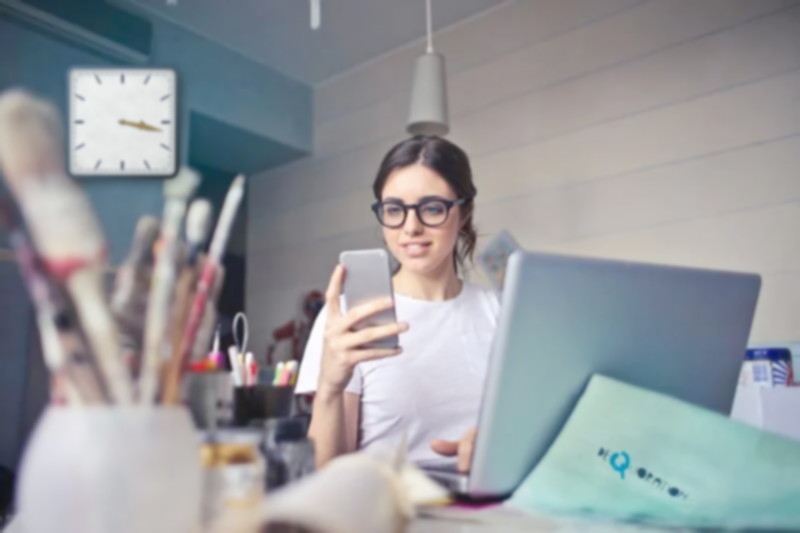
3:17
